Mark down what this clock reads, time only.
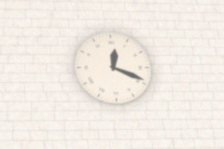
12:19
